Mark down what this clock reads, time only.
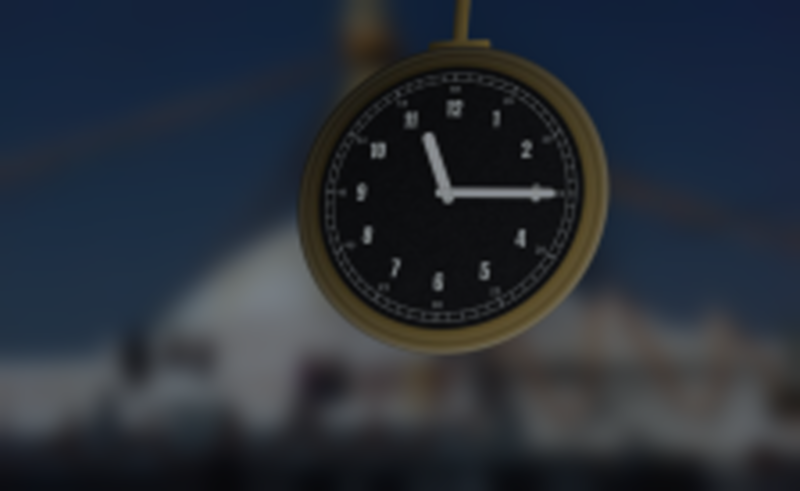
11:15
